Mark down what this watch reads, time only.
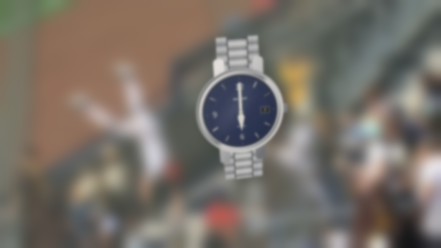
6:00
